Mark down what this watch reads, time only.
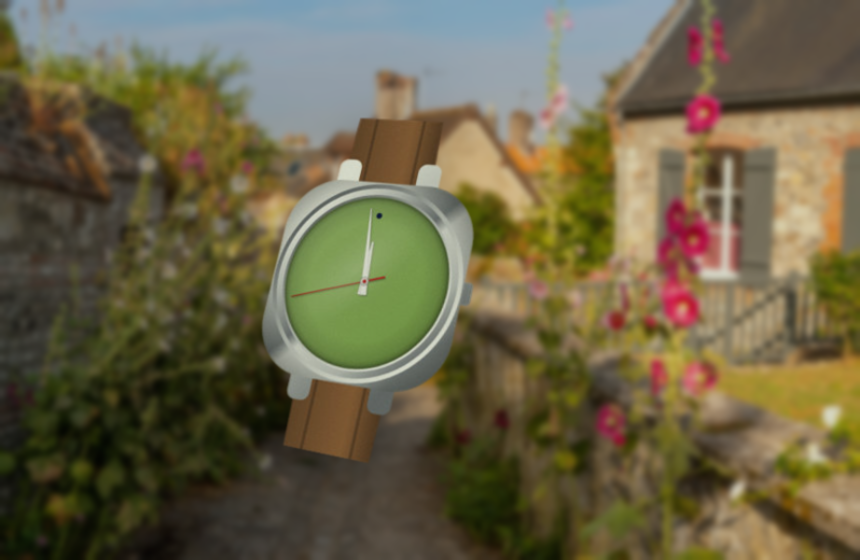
11:58:42
